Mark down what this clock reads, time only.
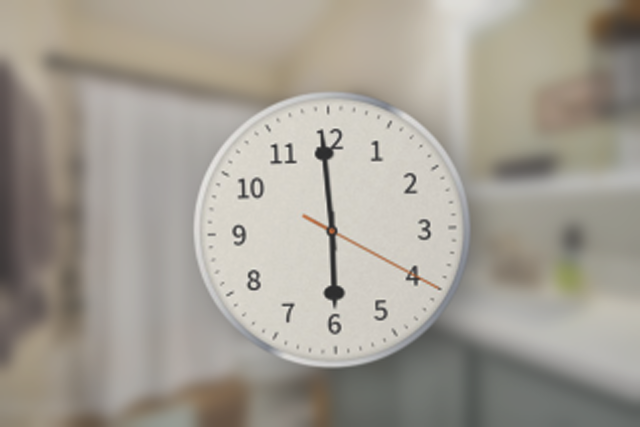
5:59:20
